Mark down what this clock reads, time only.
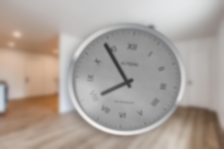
7:54
